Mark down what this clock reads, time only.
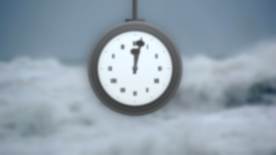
12:02
